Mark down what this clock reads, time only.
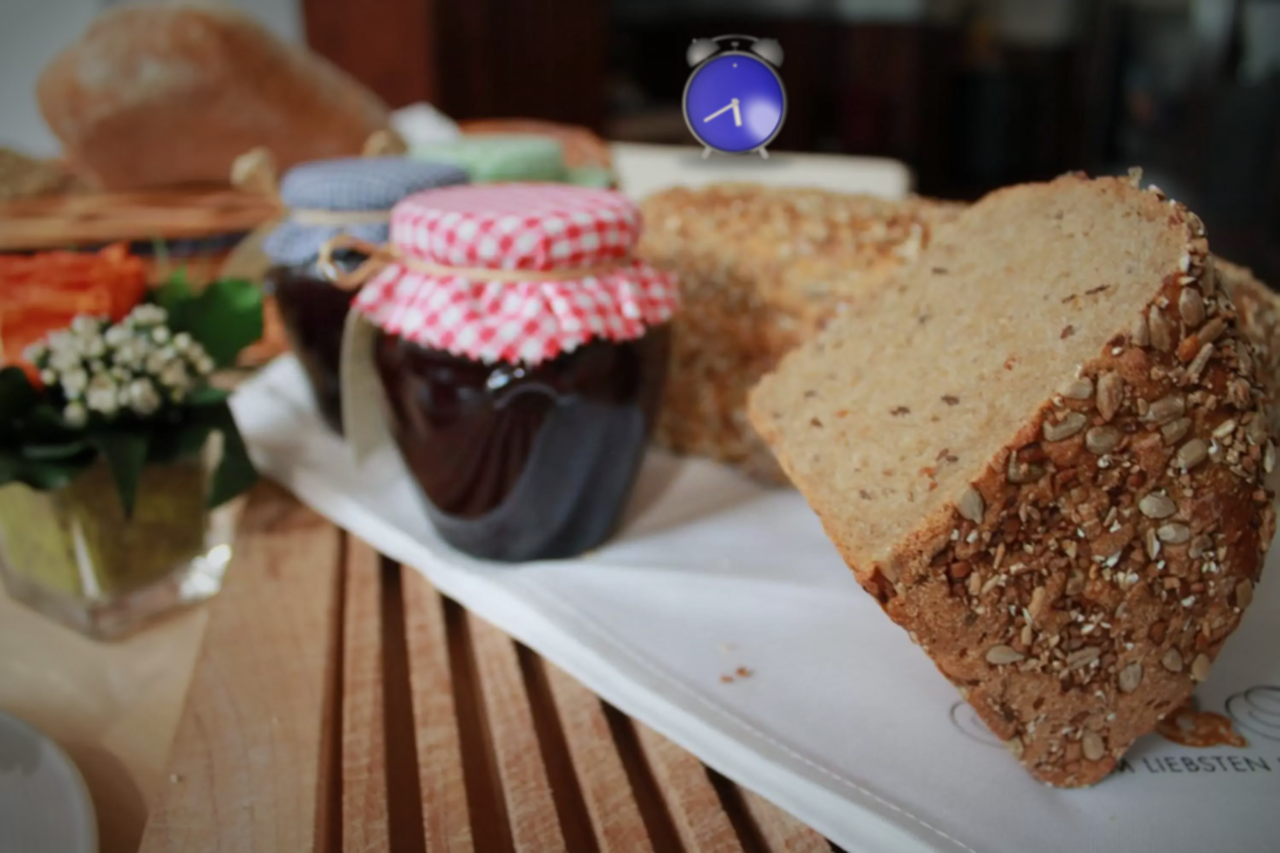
5:40
